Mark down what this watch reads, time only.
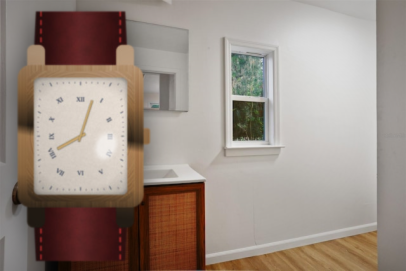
8:03
